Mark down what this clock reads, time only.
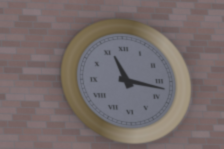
11:17
